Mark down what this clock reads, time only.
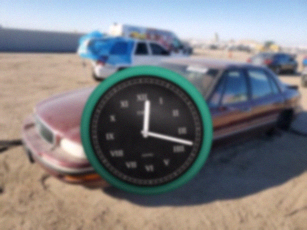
12:18
